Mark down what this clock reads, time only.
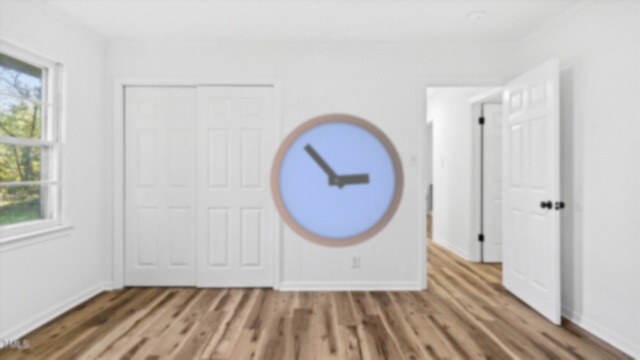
2:53
